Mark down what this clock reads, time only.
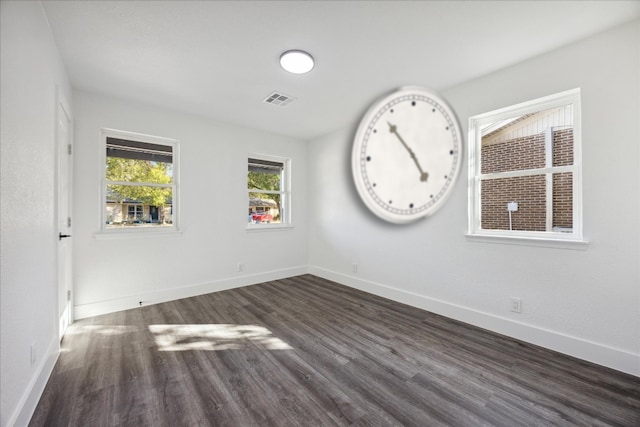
4:53
